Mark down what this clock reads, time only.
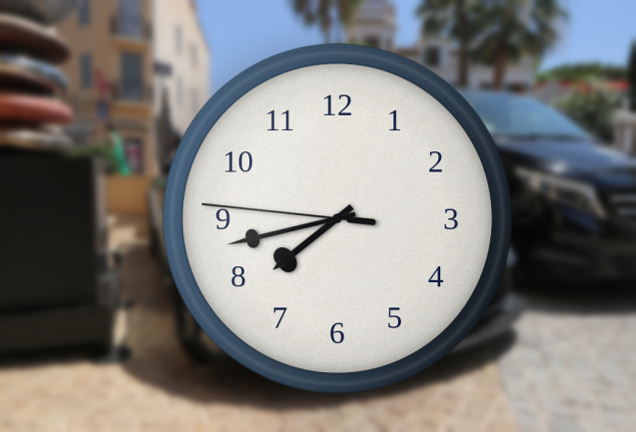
7:42:46
